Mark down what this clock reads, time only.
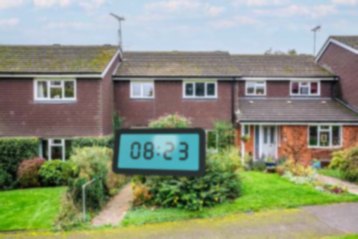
8:23
